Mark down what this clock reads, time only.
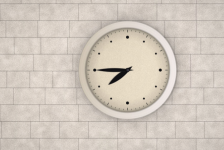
7:45
